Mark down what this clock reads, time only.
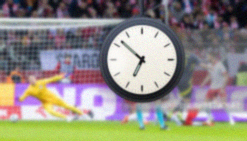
6:52
